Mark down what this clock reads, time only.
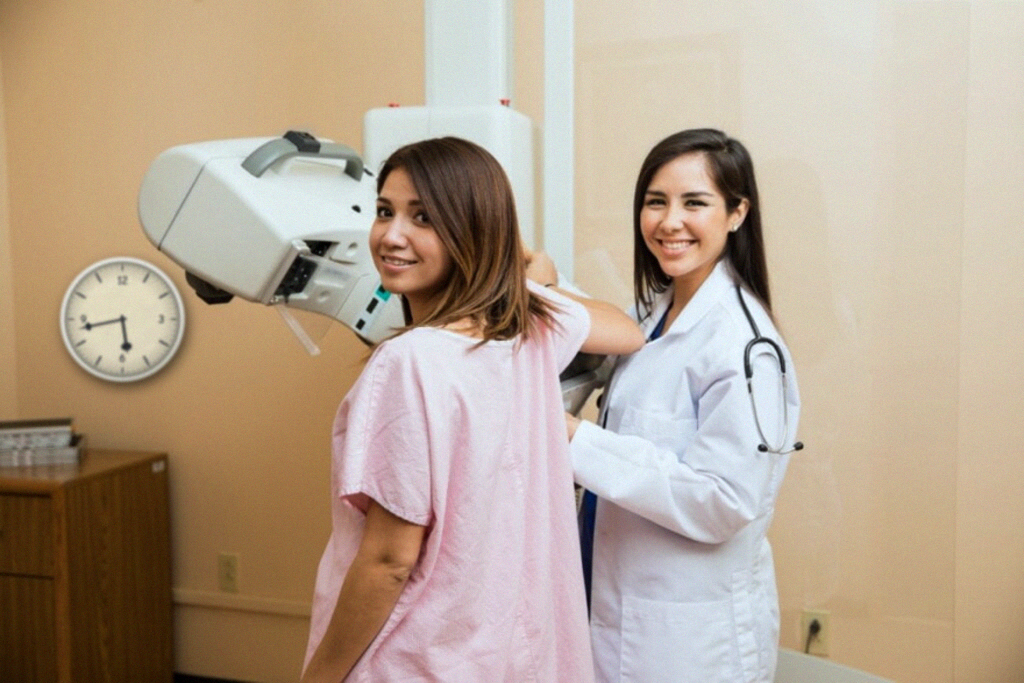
5:43
